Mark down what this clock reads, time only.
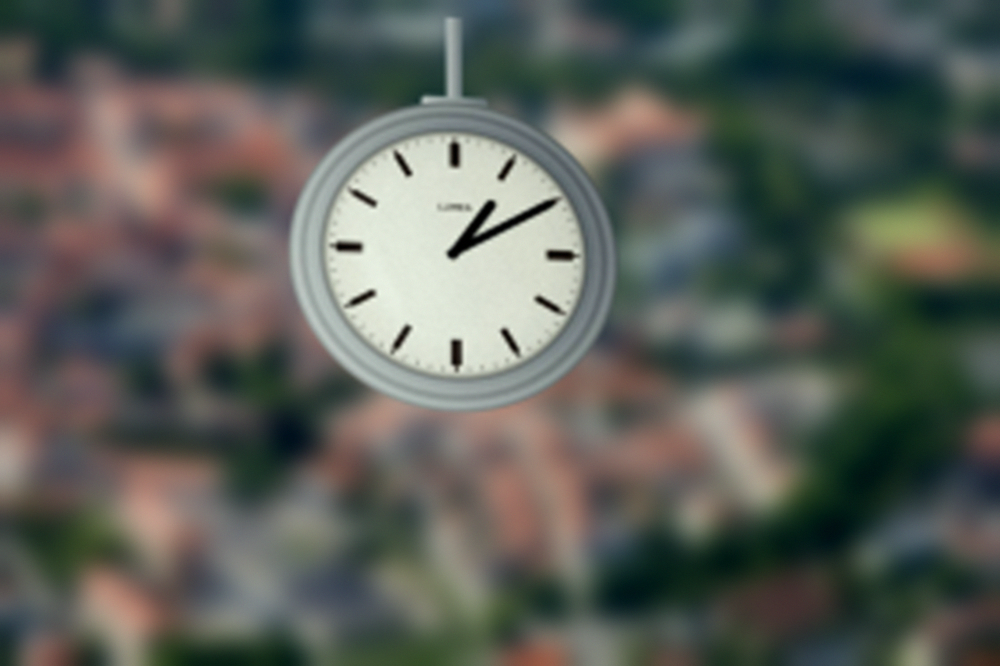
1:10
